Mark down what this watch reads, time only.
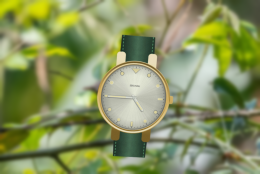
4:45
